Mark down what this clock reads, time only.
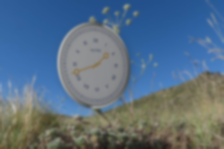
1:42
